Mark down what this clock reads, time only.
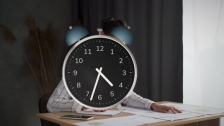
4:33
